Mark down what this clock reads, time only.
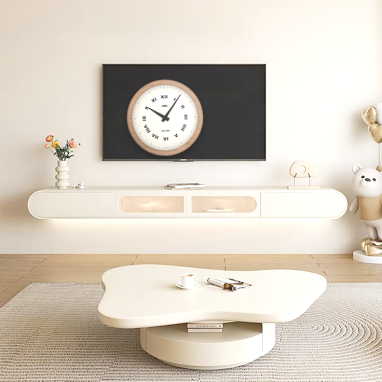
10:06
